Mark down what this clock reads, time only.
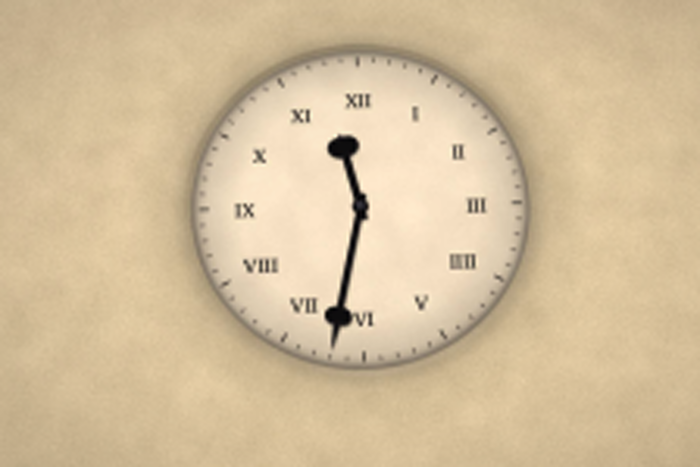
11:32
